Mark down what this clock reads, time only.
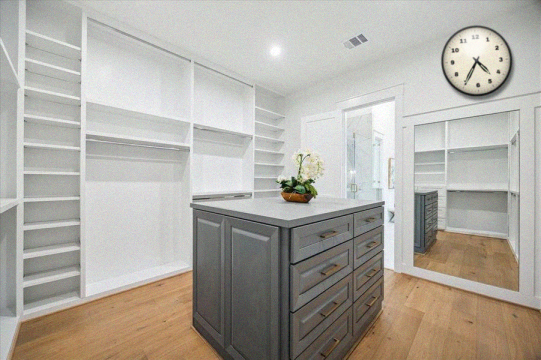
4:35
